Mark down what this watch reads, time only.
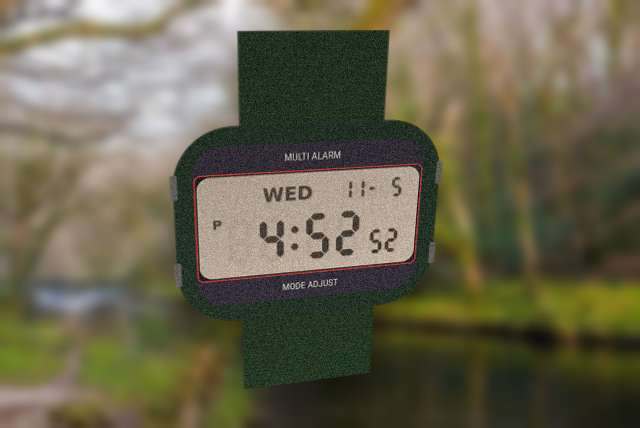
4:52:52
